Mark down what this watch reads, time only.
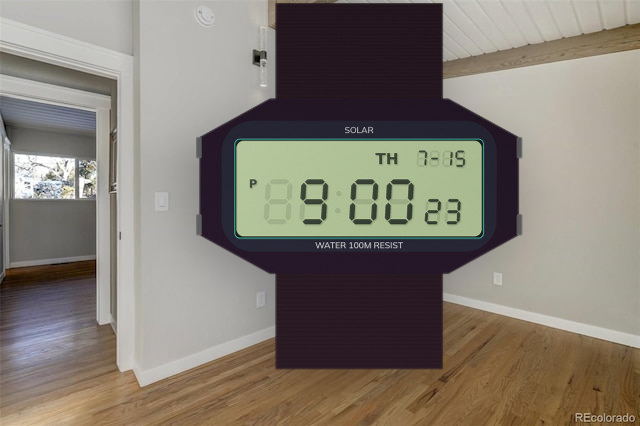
9:00:23
